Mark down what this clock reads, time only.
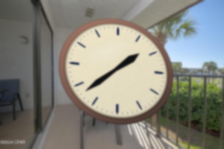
1:38
